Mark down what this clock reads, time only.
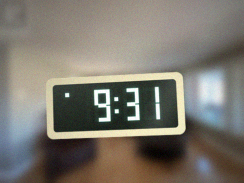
9:31
